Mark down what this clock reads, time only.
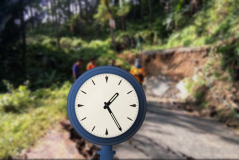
1:25
